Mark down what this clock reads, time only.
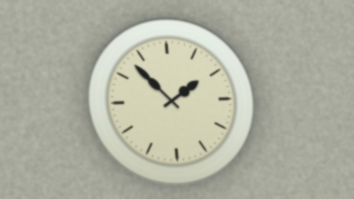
1:53
